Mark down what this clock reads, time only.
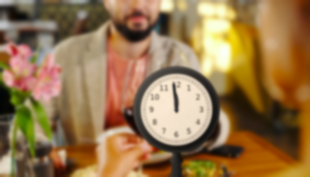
11:59
